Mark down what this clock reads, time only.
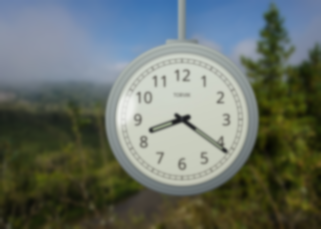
8:21
